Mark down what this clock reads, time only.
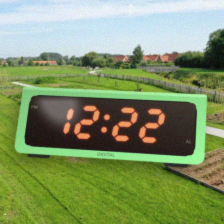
12:22
